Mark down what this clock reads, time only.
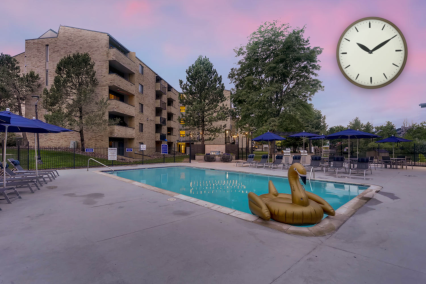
10:10
